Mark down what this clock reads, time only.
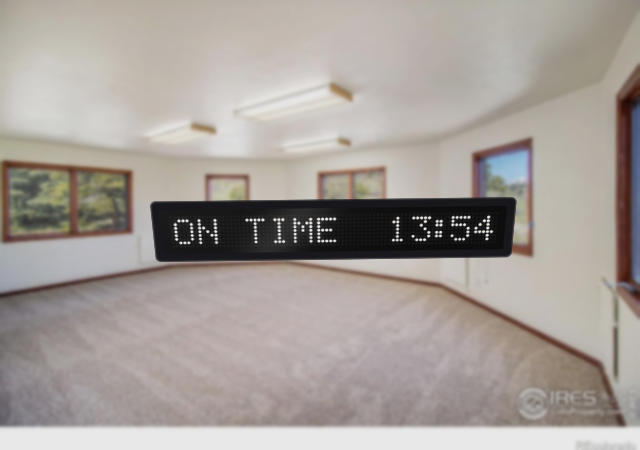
13:54
